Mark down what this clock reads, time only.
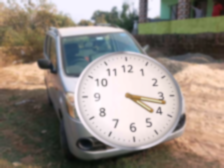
4:17
